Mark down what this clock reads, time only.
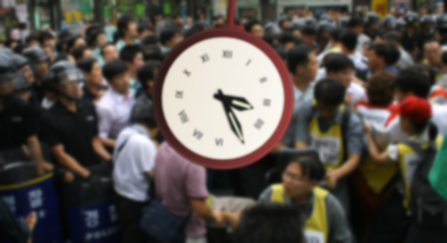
3:25
